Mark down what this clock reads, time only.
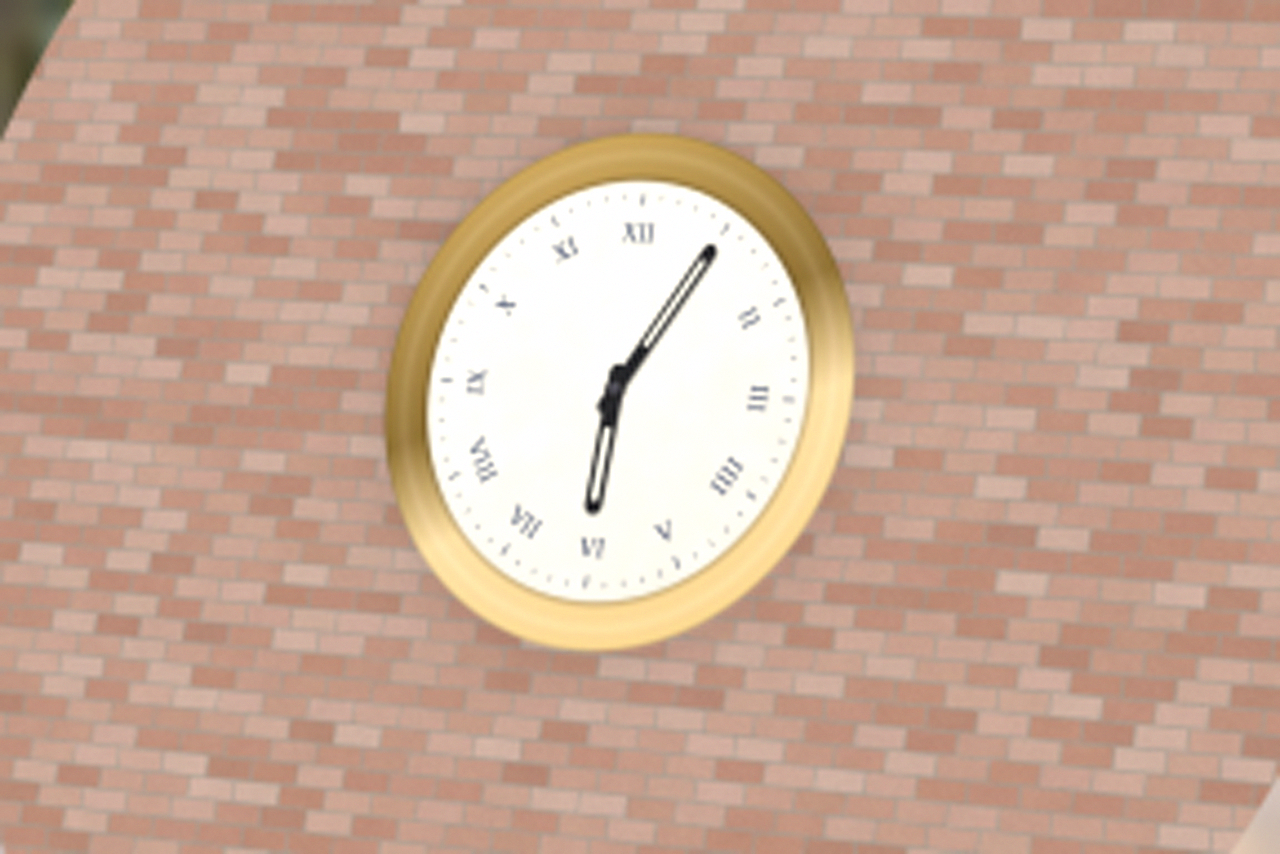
6:05
